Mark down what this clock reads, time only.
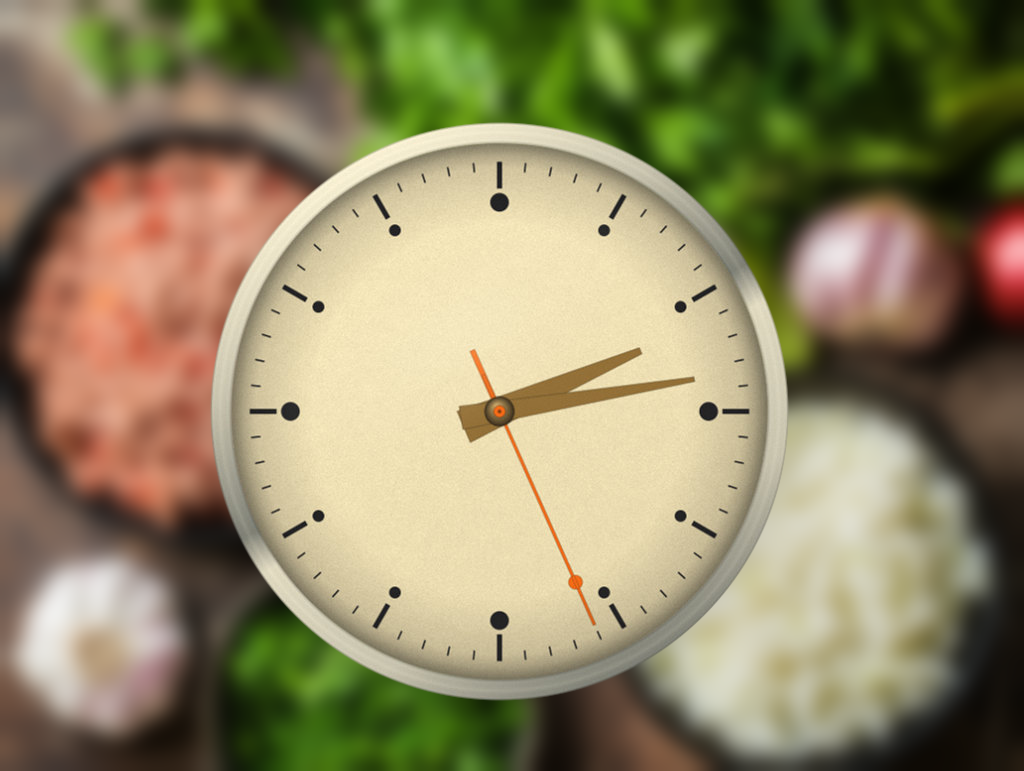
2:13:26
